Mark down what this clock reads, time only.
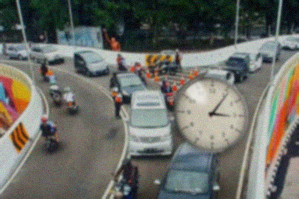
3:06
